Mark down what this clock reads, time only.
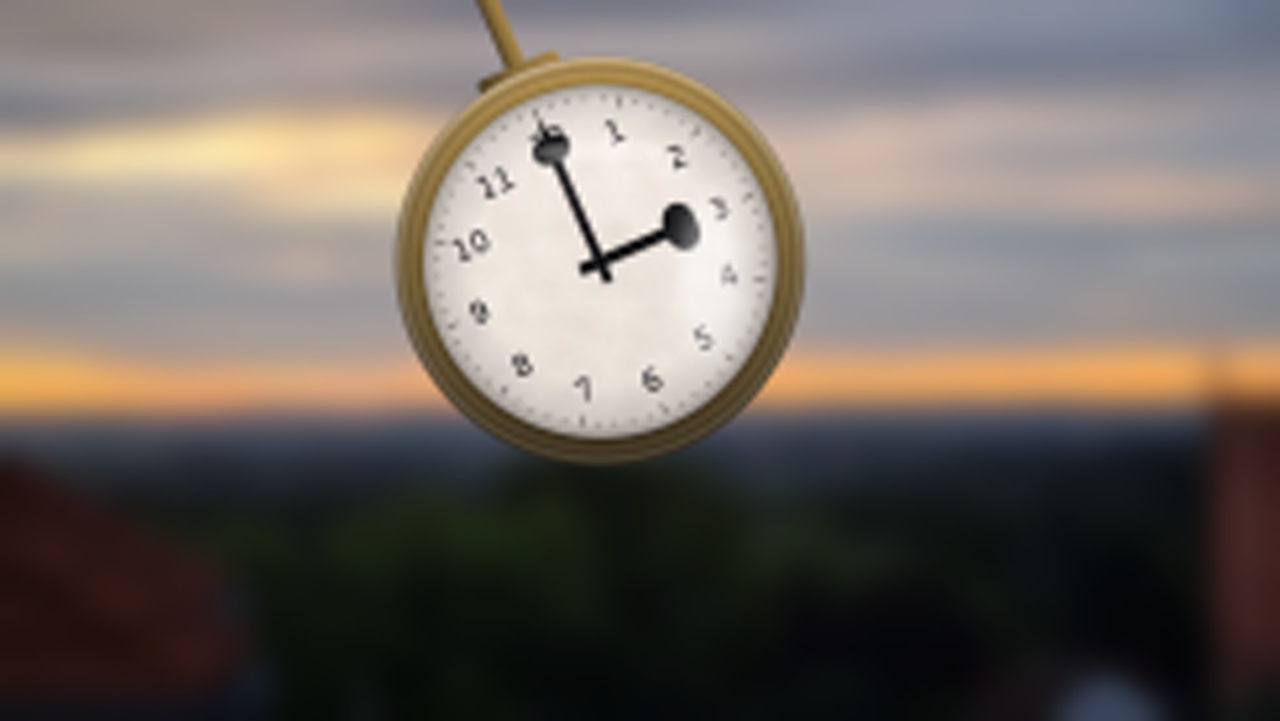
3:00
